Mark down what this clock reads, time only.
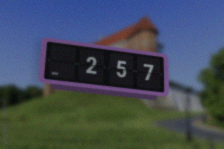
2:57
